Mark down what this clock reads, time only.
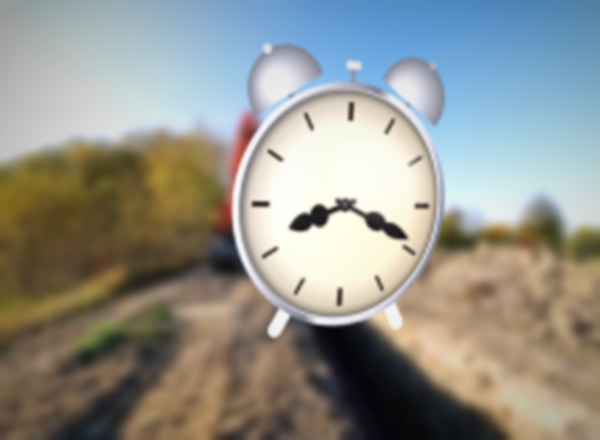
8:19
